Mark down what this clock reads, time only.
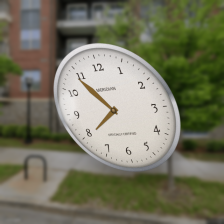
7:54
